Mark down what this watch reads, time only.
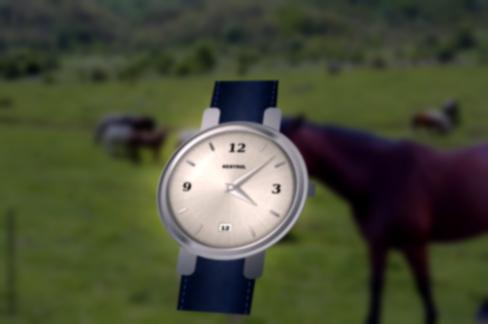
4:08
